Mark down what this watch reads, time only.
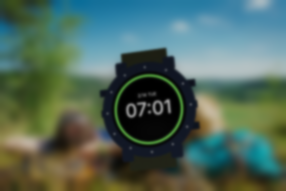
7:01
